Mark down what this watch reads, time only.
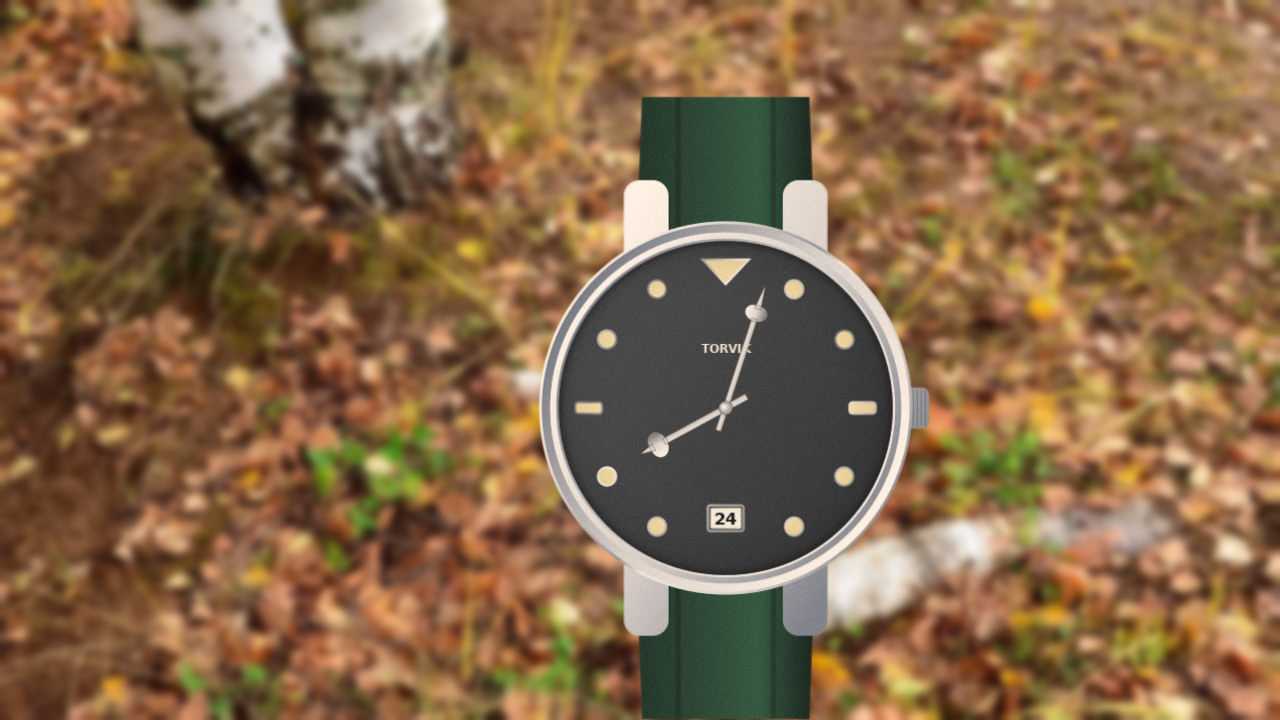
8:03
